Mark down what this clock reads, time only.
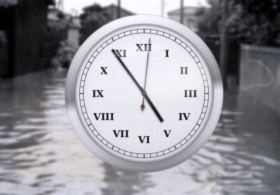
4:54:01
